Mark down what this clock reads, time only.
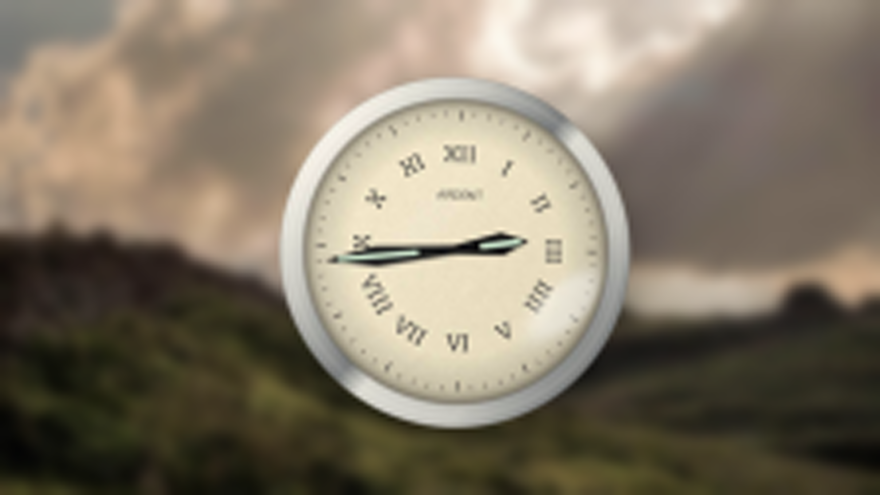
2:44
